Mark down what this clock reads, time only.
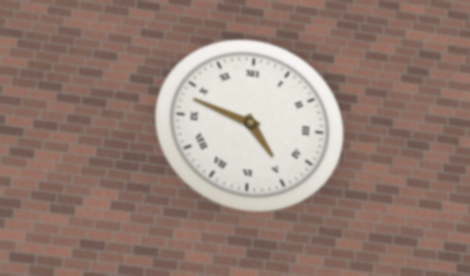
4:48
